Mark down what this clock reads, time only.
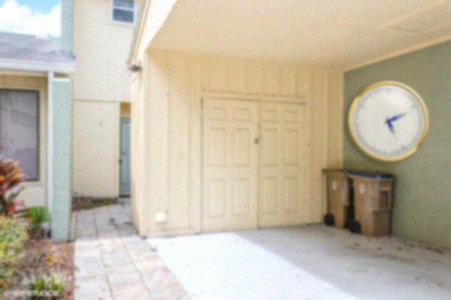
5:11
